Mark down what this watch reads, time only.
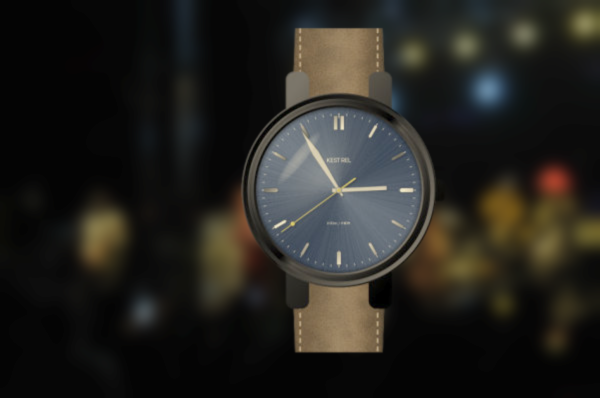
2:54:39
